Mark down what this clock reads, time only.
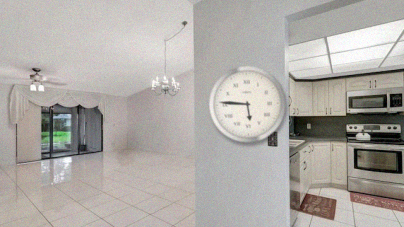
5:46
